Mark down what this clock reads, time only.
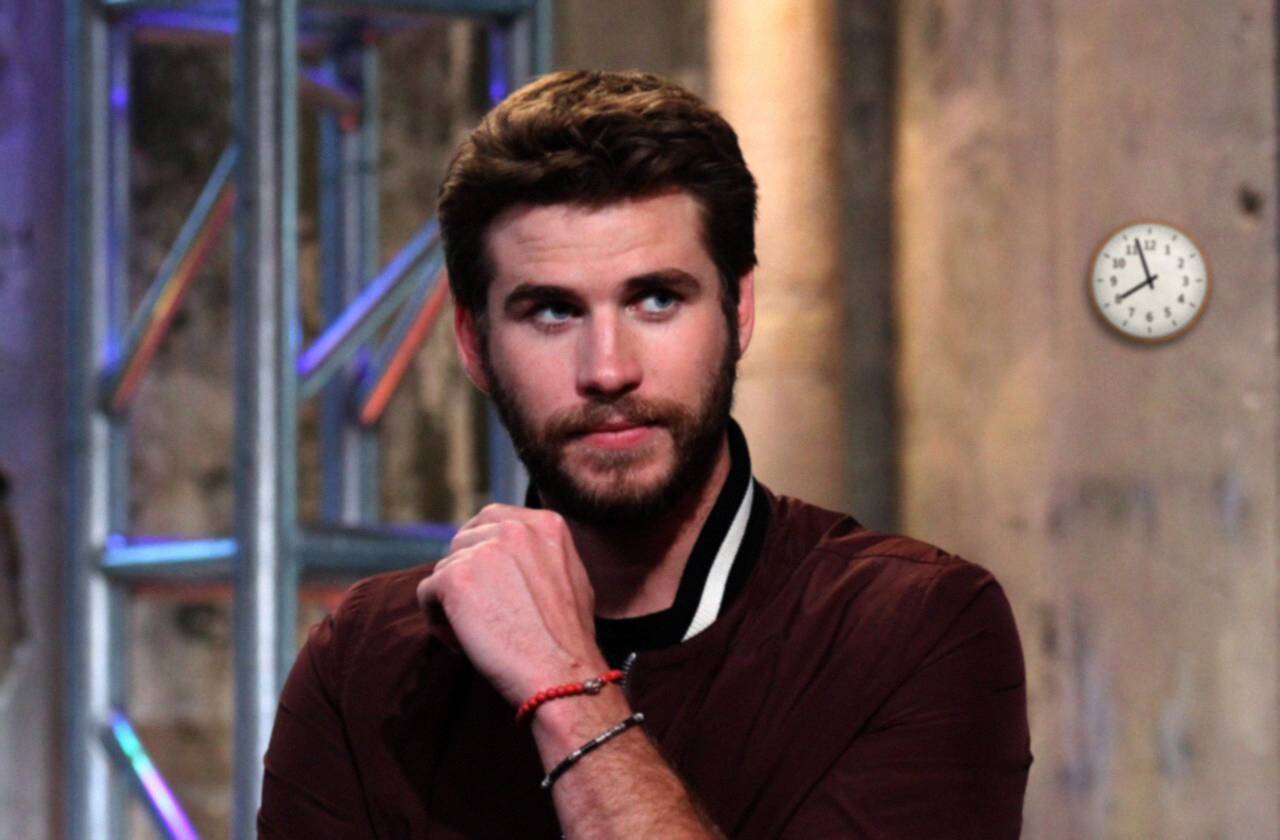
7:57
